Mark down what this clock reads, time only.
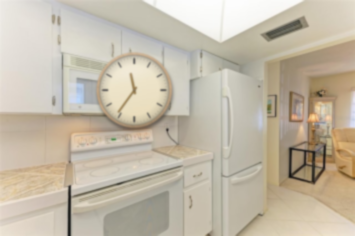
11:36
